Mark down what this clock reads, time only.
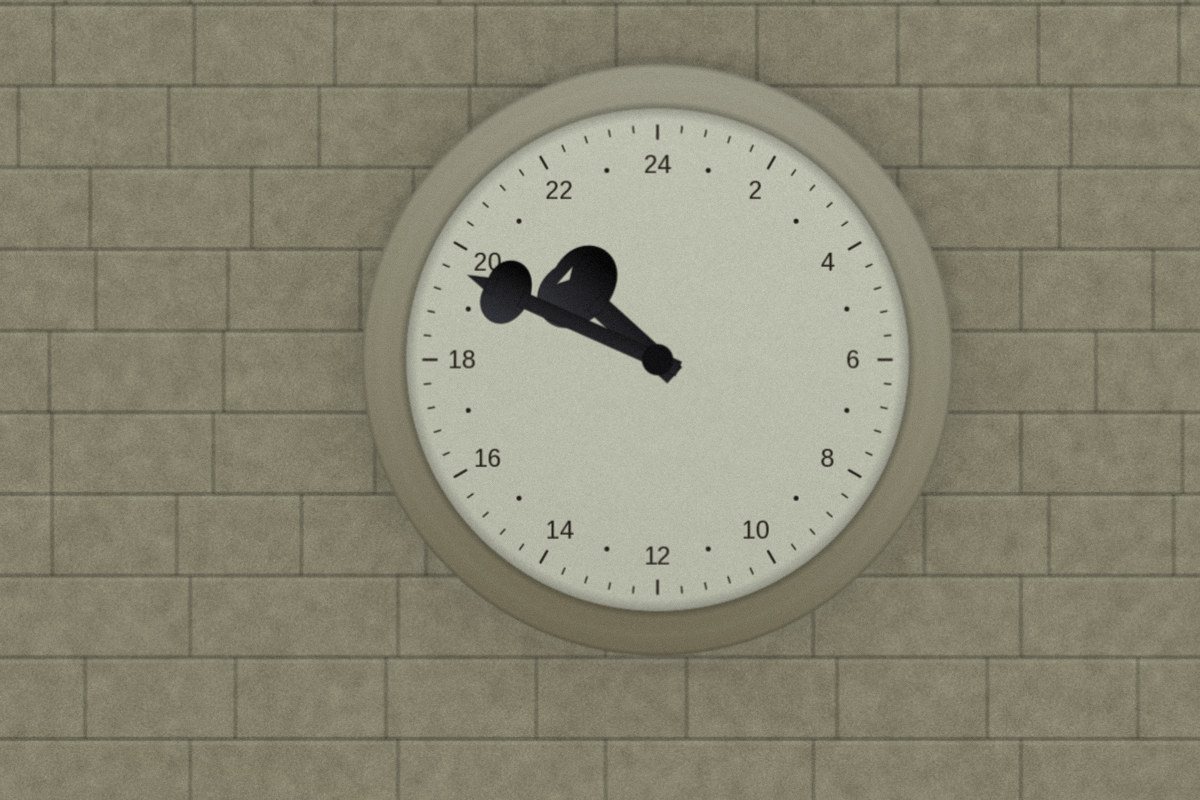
20:49
